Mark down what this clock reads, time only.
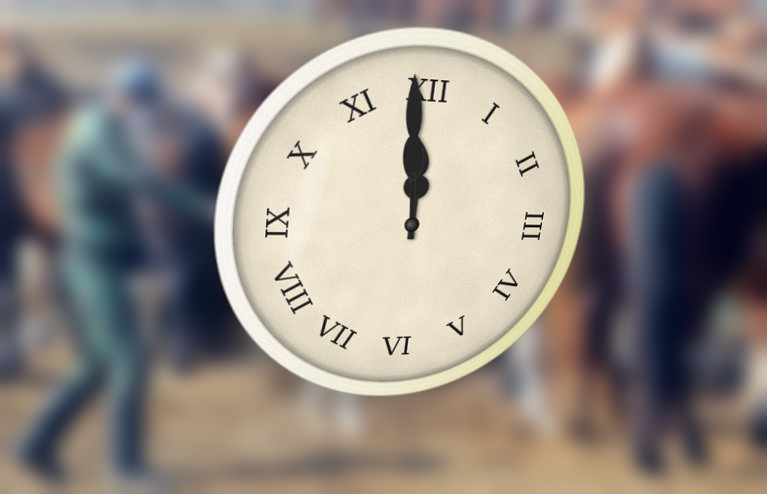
11:59
